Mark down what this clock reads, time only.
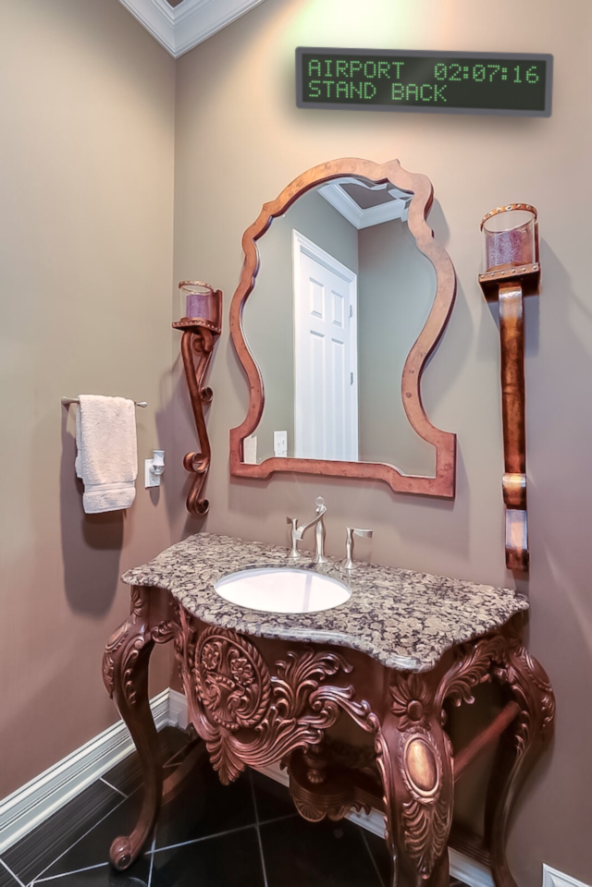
2:07:16
